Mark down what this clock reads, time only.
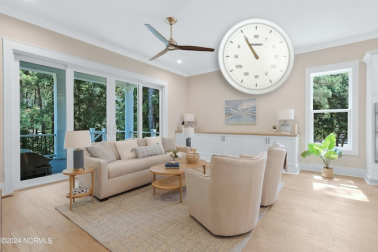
10:55
